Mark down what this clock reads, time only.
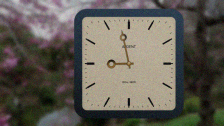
8:58
